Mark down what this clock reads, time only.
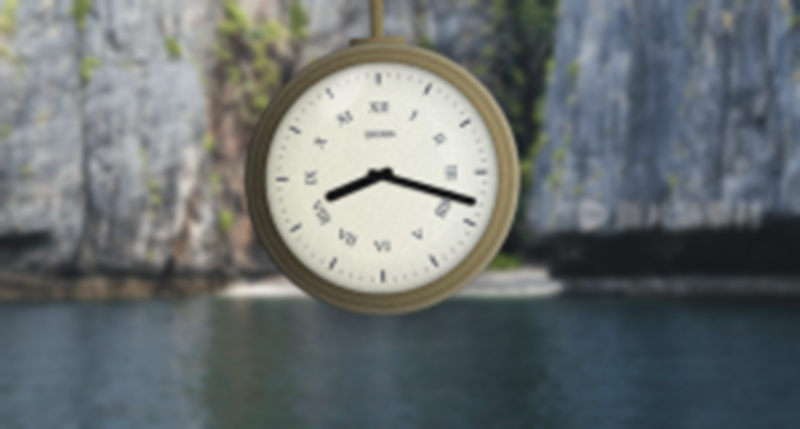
8:18
